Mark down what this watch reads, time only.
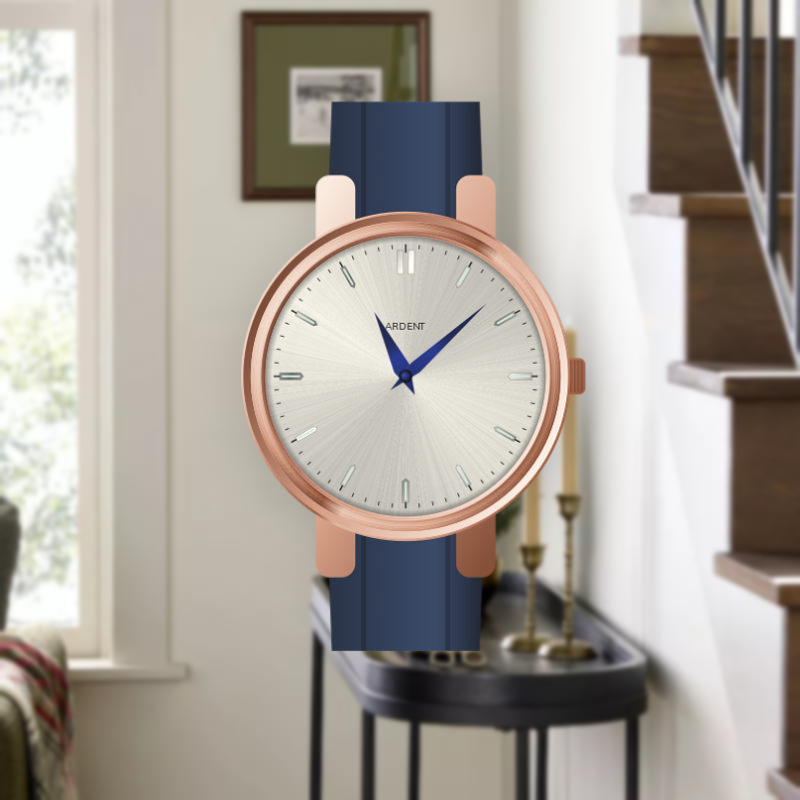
11:08
